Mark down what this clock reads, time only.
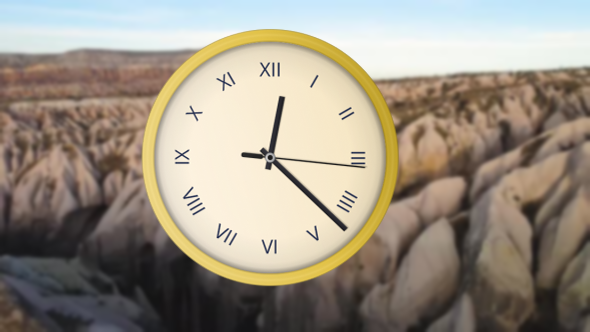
12:22:16
